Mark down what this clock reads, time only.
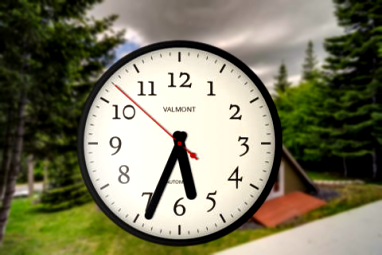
5:33:52
